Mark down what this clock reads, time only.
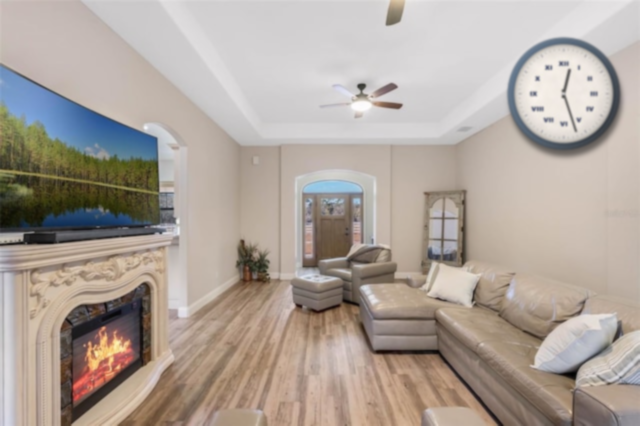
12:27
